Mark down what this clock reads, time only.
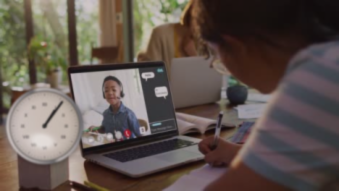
1:06
